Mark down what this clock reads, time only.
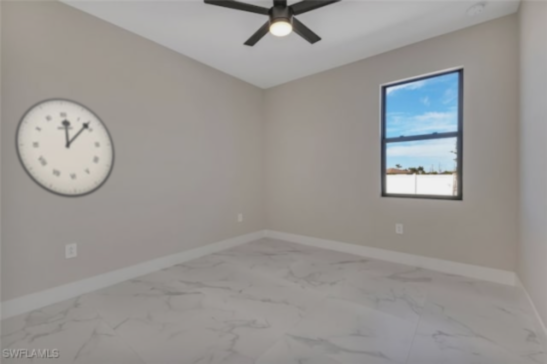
12:08
